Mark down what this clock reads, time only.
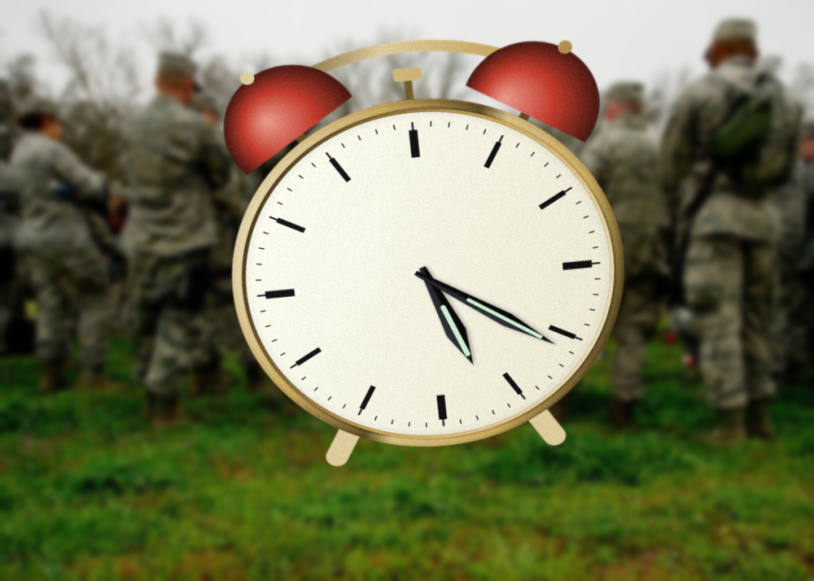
5:21
